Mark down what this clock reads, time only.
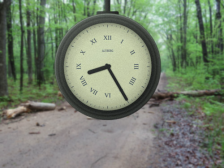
8:25
